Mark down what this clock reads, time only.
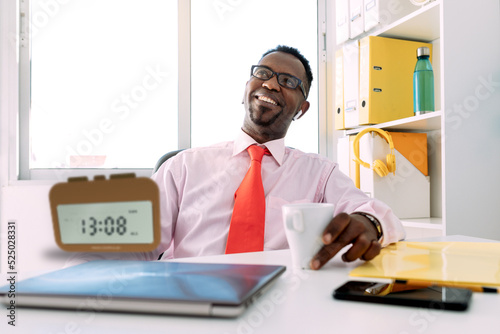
13:08
